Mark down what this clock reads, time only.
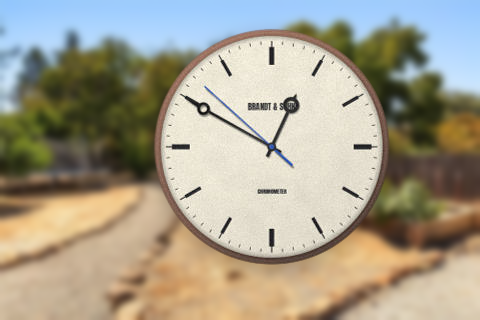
12:49:52
